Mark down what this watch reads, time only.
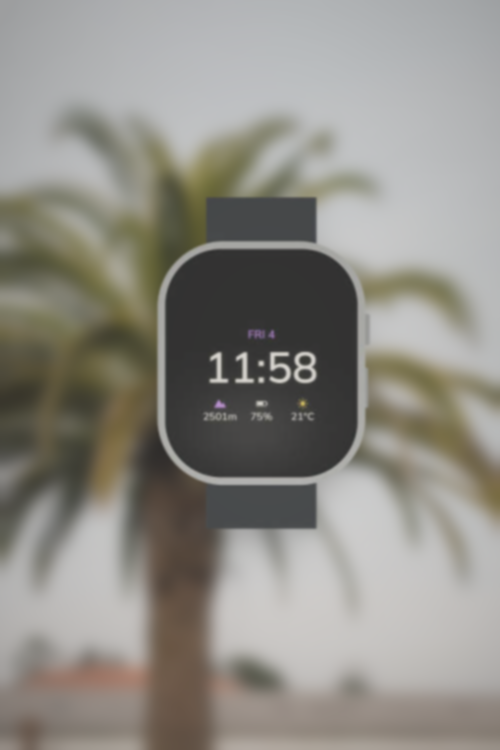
11:58
